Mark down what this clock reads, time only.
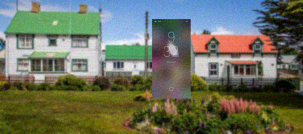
9:32
